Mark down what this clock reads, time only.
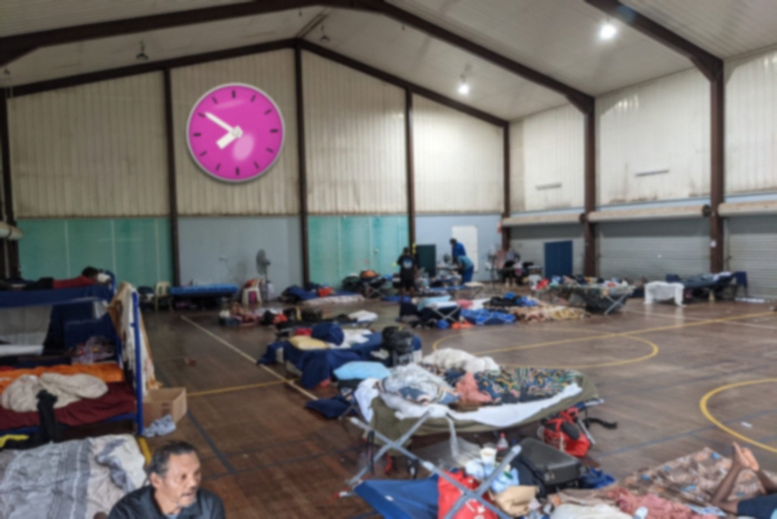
7:51
